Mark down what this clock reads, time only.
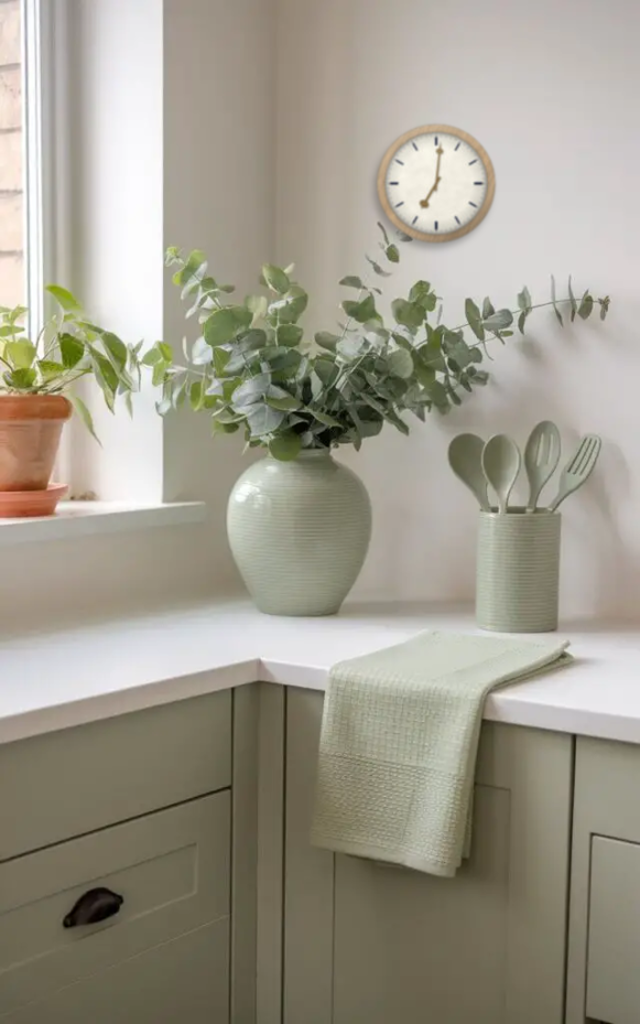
7:01
